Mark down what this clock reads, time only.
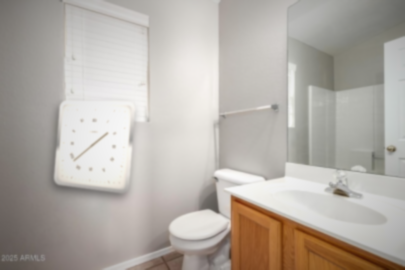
1:38
